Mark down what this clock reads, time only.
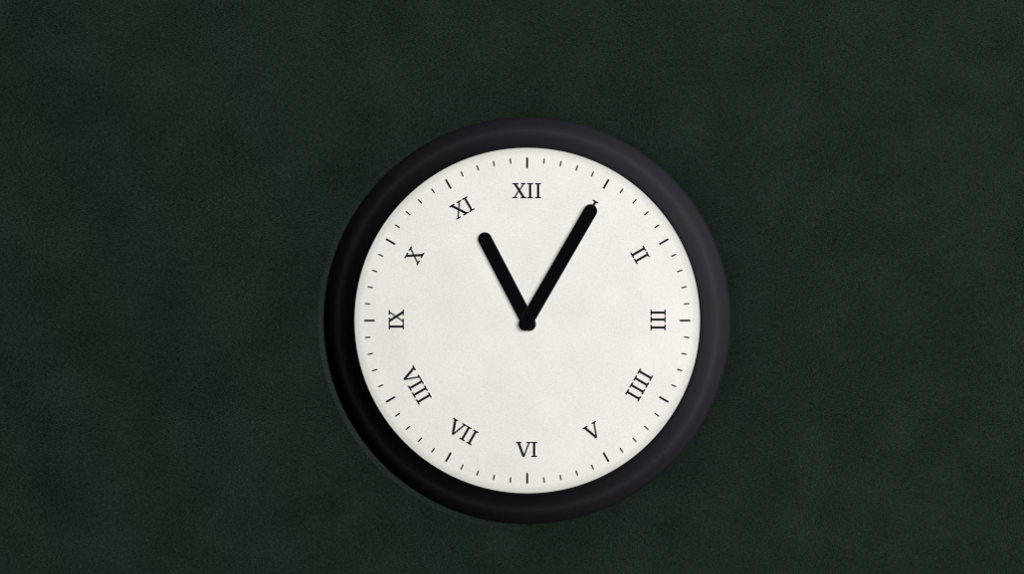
11:05
